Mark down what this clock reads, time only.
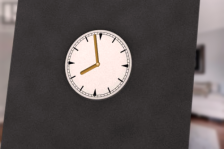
7:58
